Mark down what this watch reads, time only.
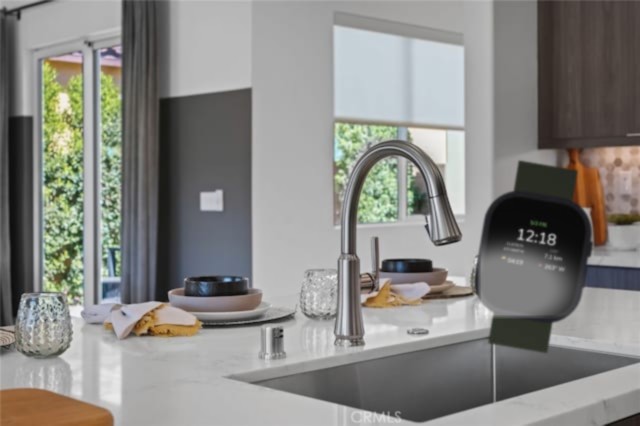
12:18
